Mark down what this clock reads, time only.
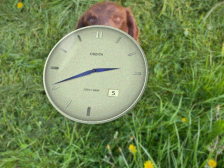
2:41
